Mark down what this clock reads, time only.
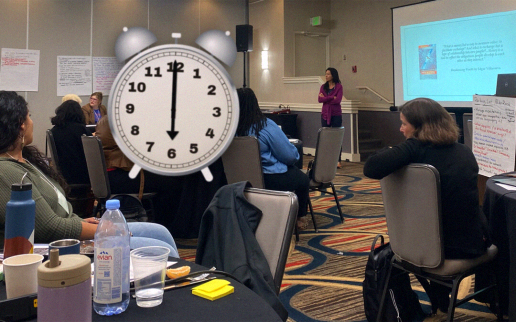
6:00
